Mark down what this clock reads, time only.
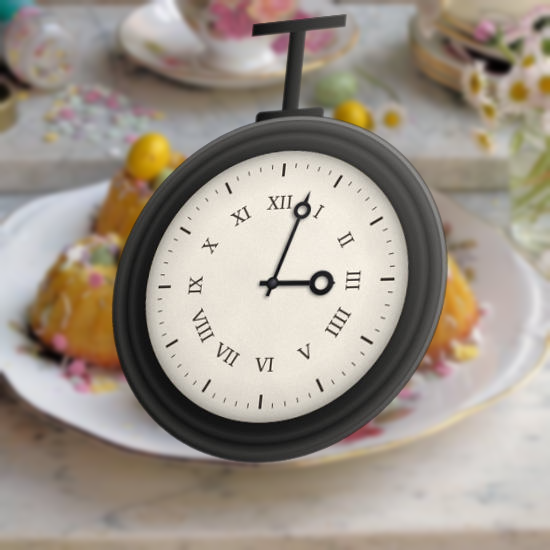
3:03
